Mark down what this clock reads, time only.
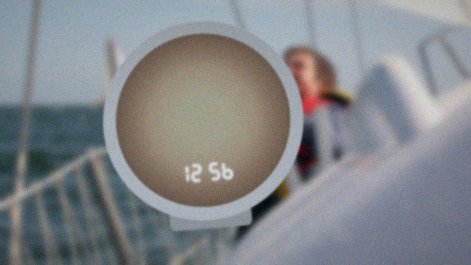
12:56
